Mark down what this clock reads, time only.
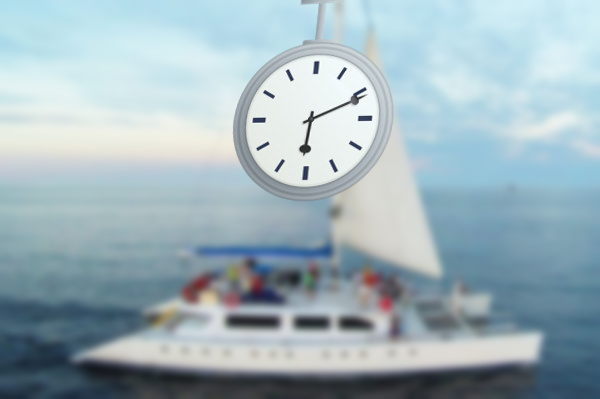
6:11
